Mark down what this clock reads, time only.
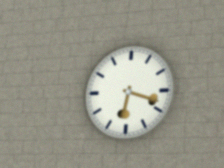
6:18
